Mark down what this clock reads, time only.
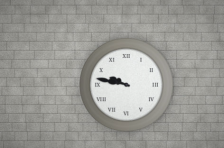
9:47
